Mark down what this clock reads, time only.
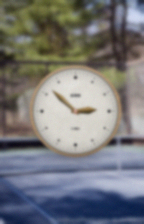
2:52
